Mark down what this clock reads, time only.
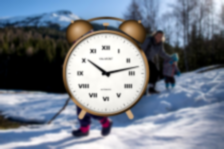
10:13
